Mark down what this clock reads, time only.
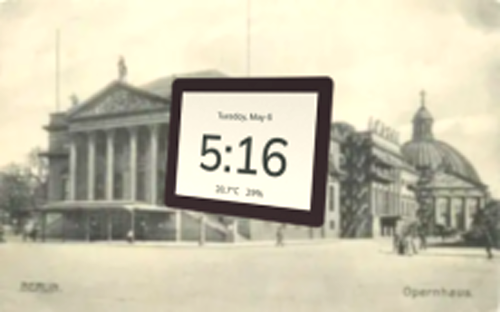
5:16
